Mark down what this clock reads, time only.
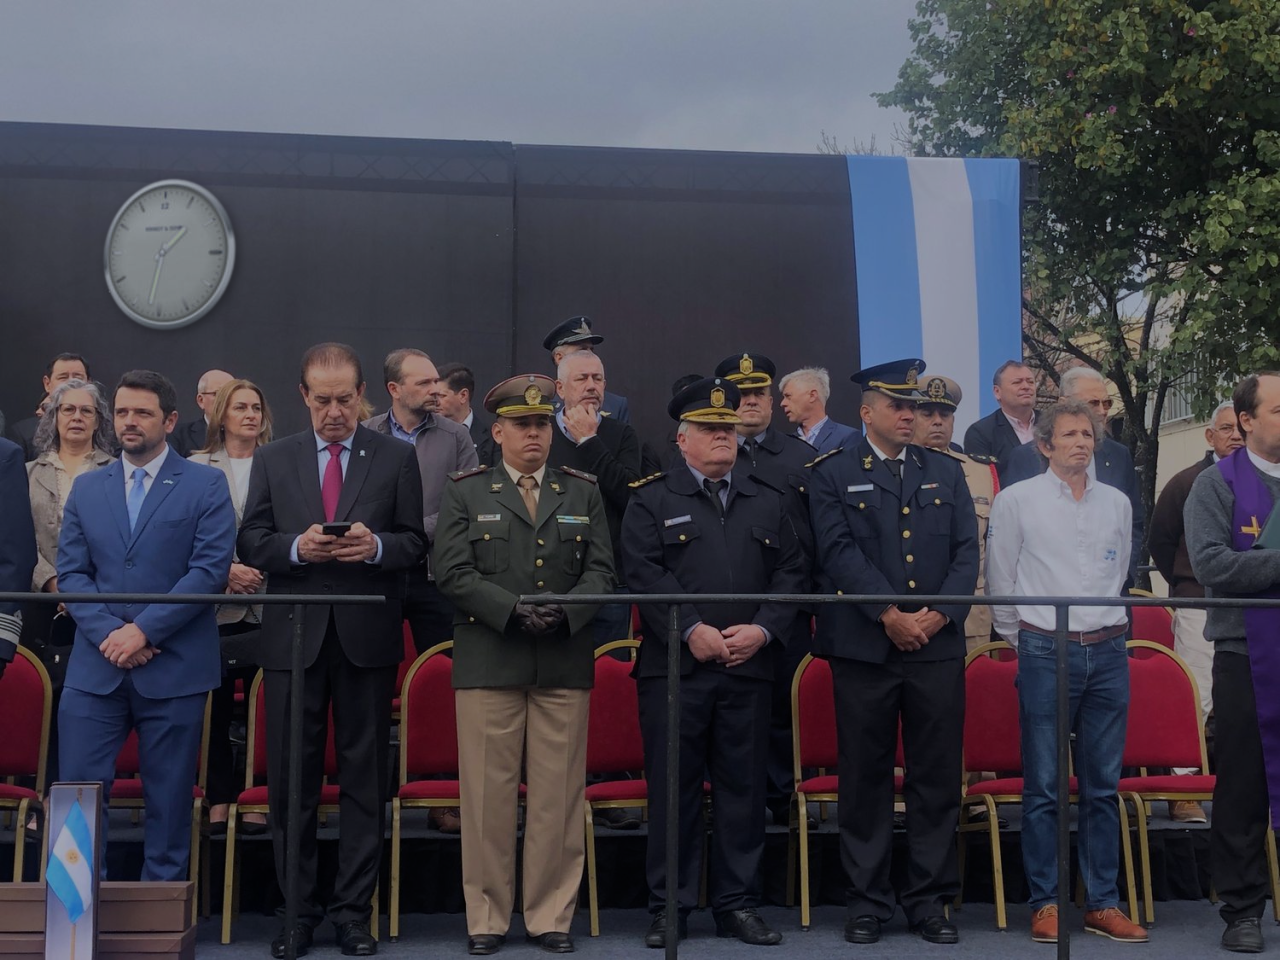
1:32
